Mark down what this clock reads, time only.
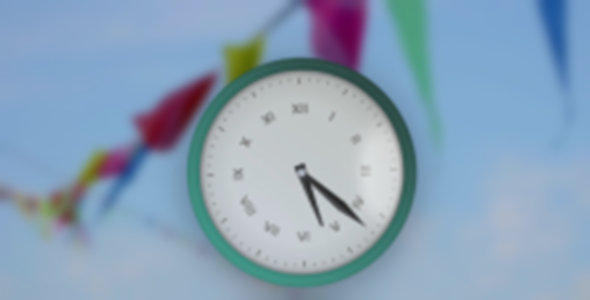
5:22
